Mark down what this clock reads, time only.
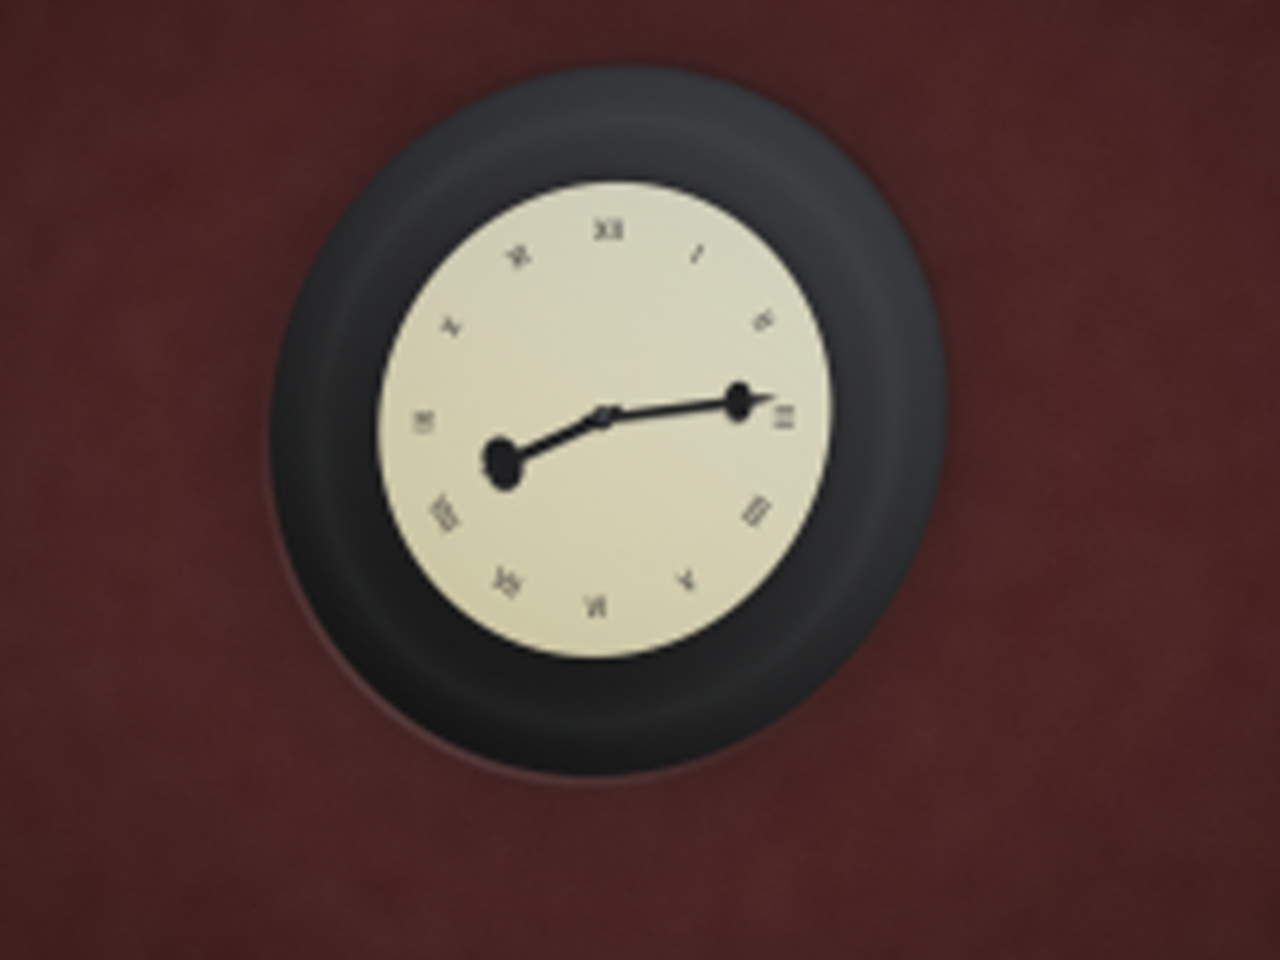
8:14
